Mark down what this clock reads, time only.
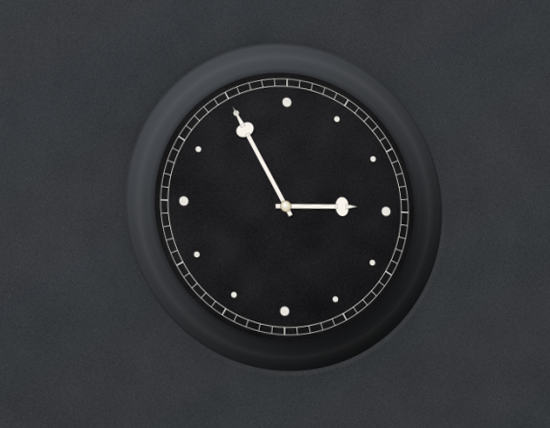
2:55
